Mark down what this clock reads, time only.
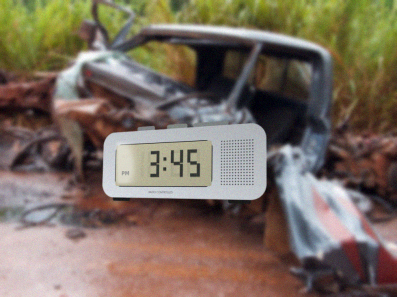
3:45
